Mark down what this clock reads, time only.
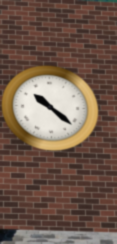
10:22
